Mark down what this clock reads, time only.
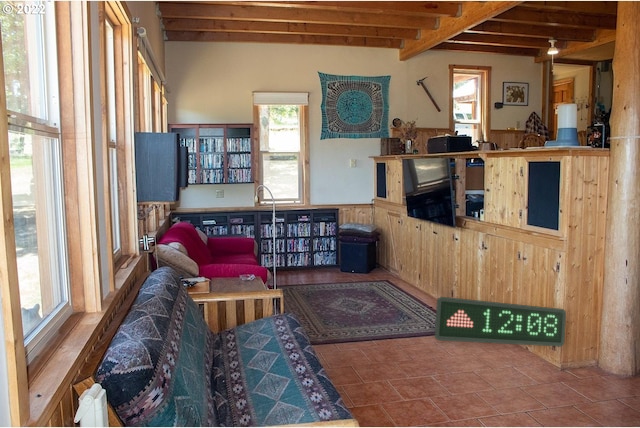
12:08
